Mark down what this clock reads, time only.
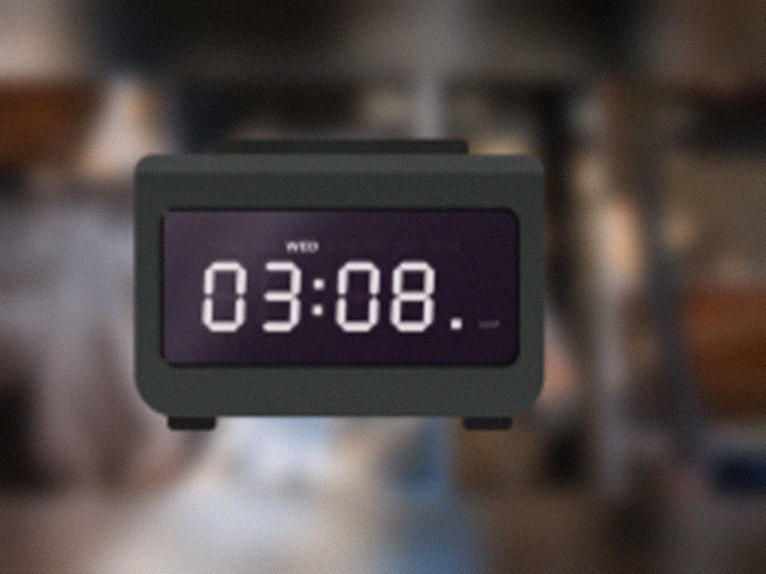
3:08
